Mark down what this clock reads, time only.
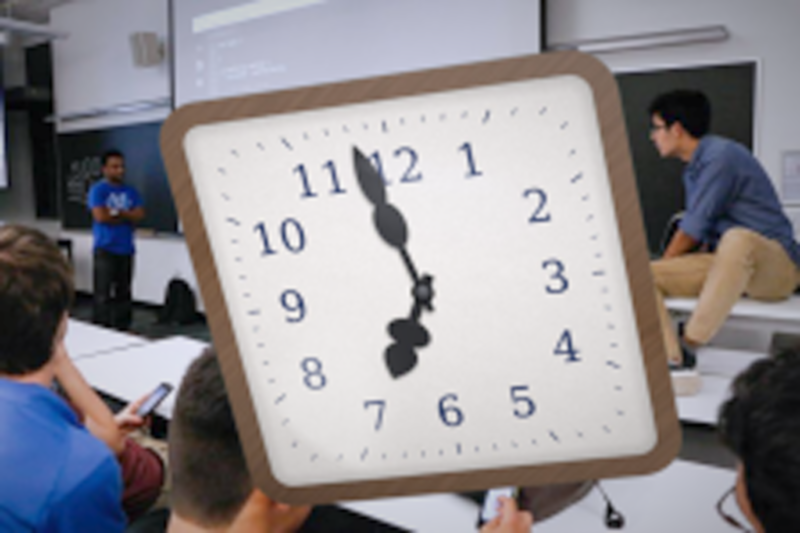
6:58
